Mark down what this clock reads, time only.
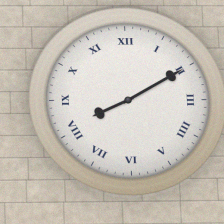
8:10
